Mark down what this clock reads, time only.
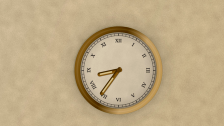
8:36
